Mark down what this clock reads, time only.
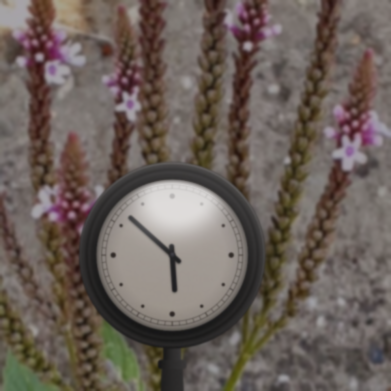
5:52
